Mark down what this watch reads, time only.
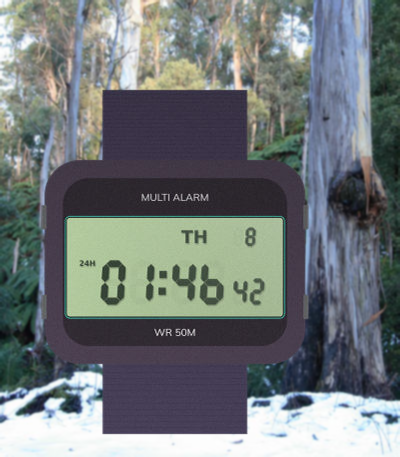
1:46:42
